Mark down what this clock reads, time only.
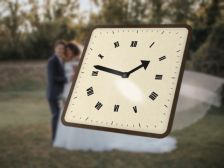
1:47
